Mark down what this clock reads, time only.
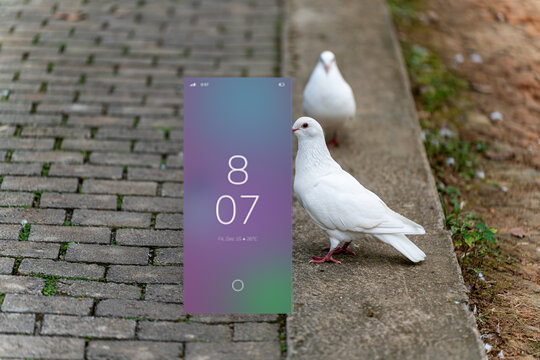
8:07
